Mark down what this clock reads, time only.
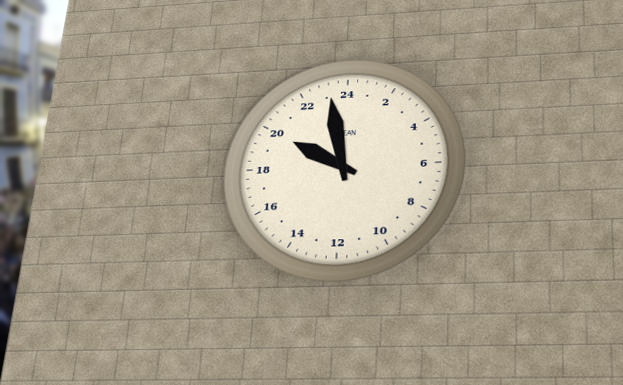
19:58
